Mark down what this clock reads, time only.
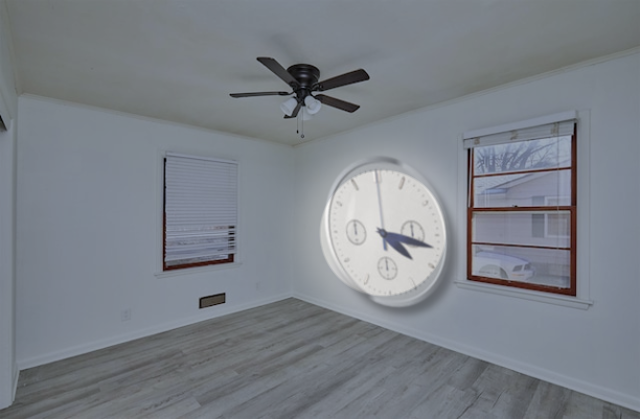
4:17
